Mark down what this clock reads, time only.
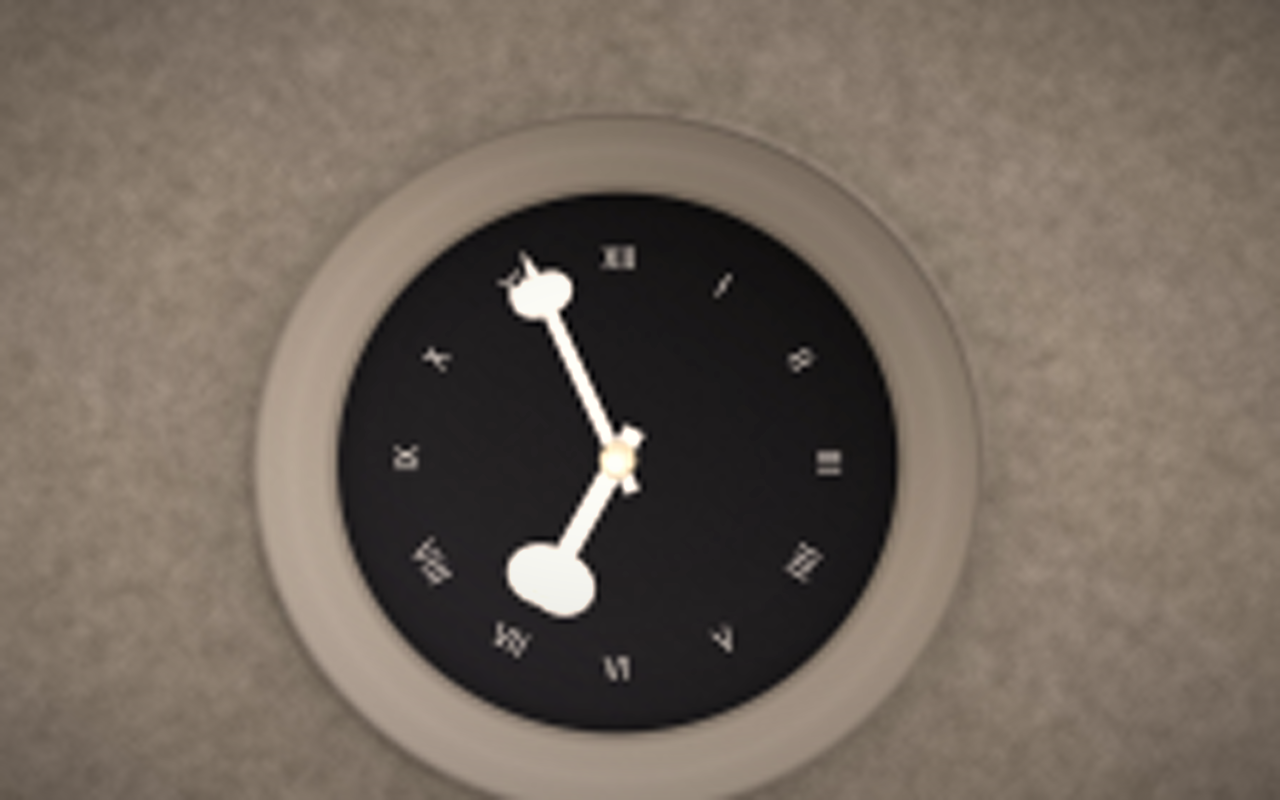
6:56
